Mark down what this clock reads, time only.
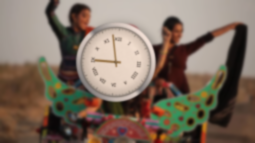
8:58
